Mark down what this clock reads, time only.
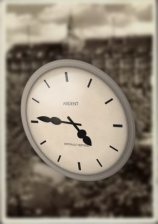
4:46
